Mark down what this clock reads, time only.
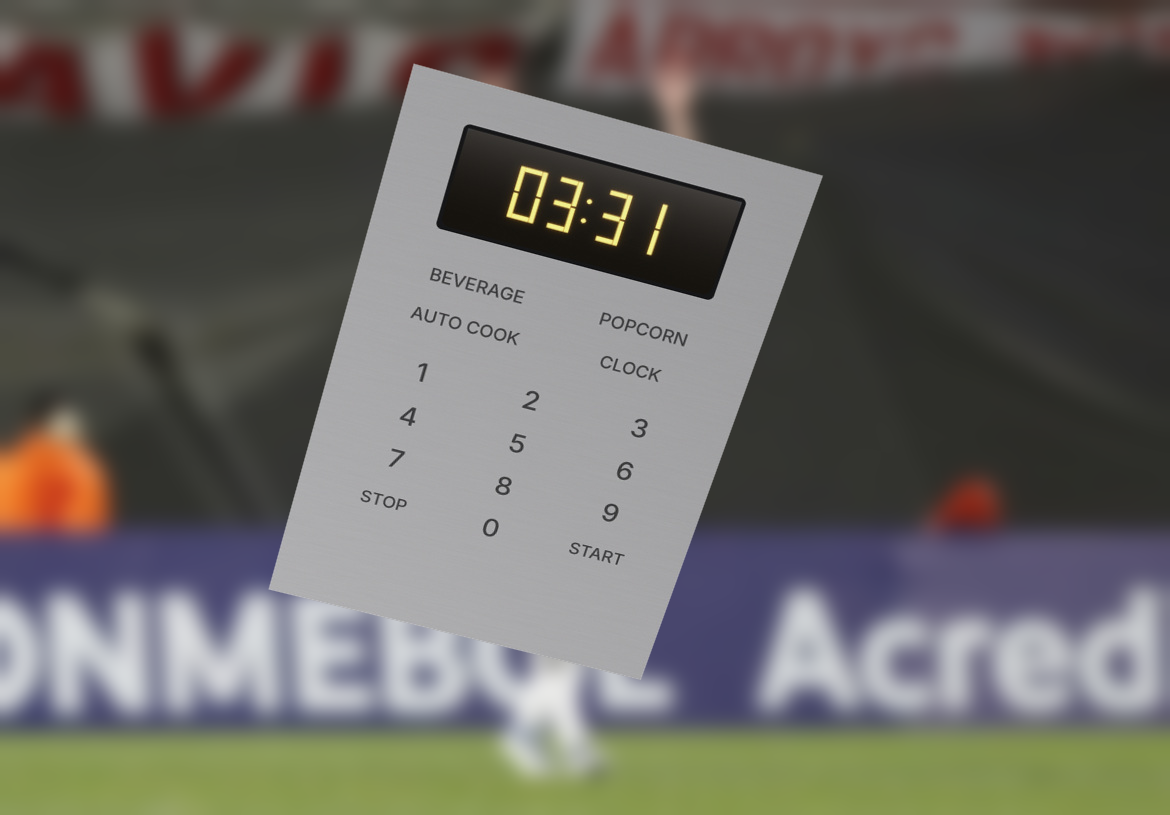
3:31
